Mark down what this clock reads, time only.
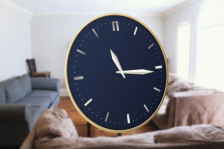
11:16
